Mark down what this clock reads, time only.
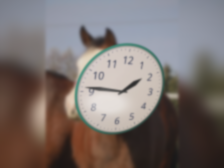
1:46
